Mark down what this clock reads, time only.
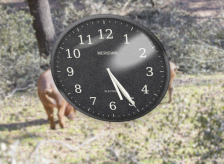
5:25
